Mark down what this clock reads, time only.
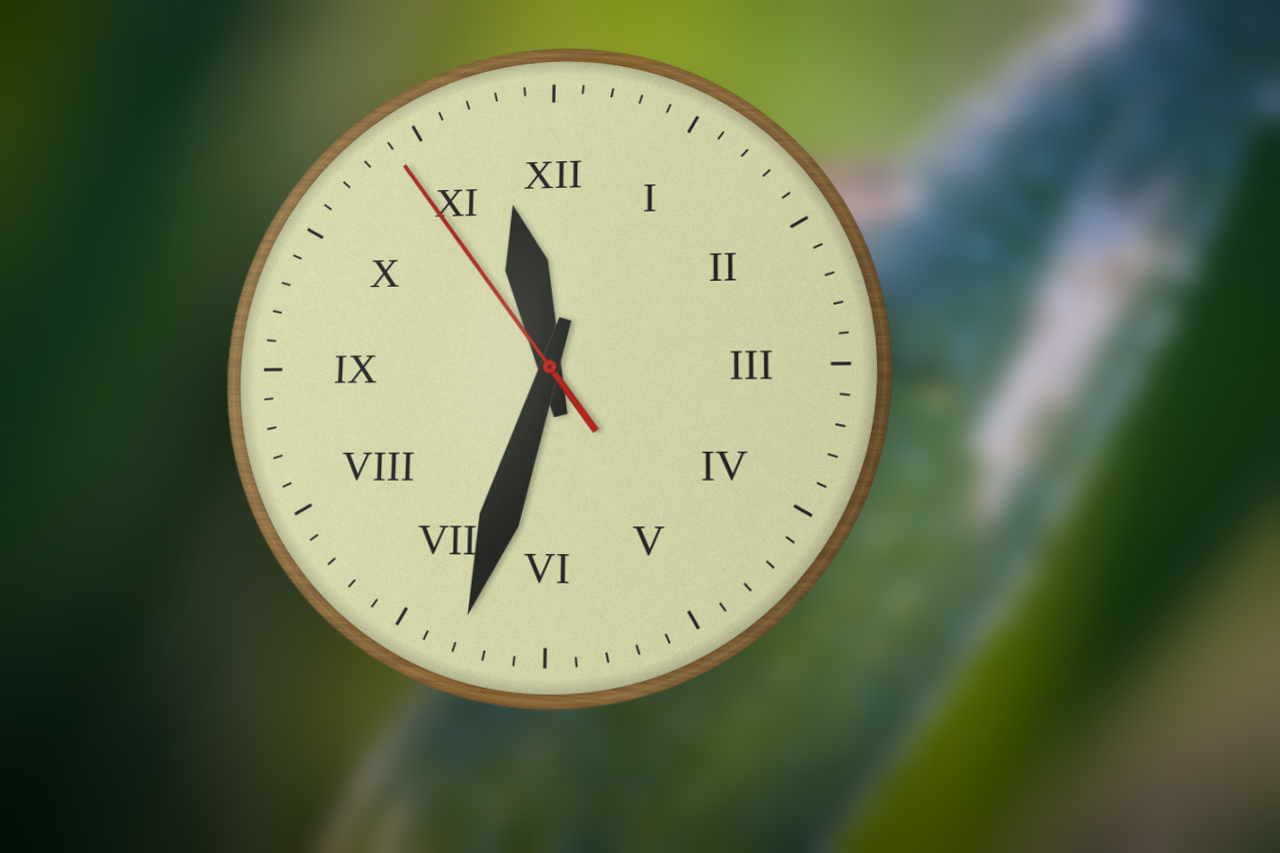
11:32:54
